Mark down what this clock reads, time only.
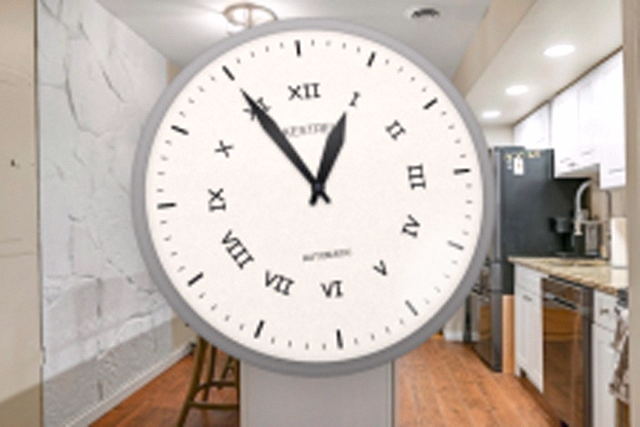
12:55
